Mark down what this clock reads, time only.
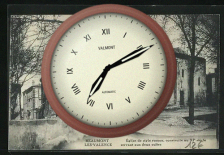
7:11
